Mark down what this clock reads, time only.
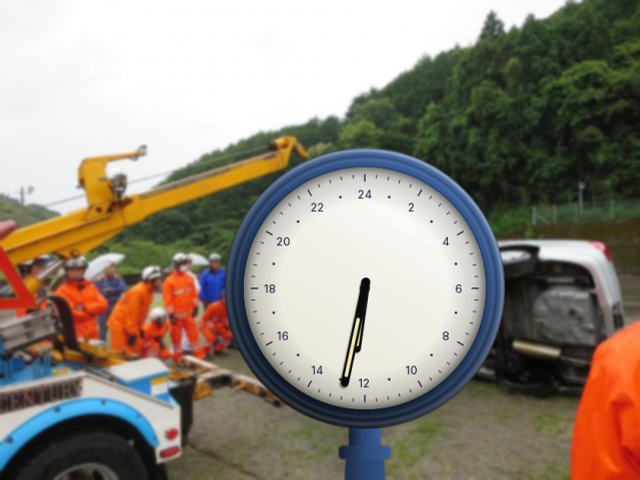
12:32
